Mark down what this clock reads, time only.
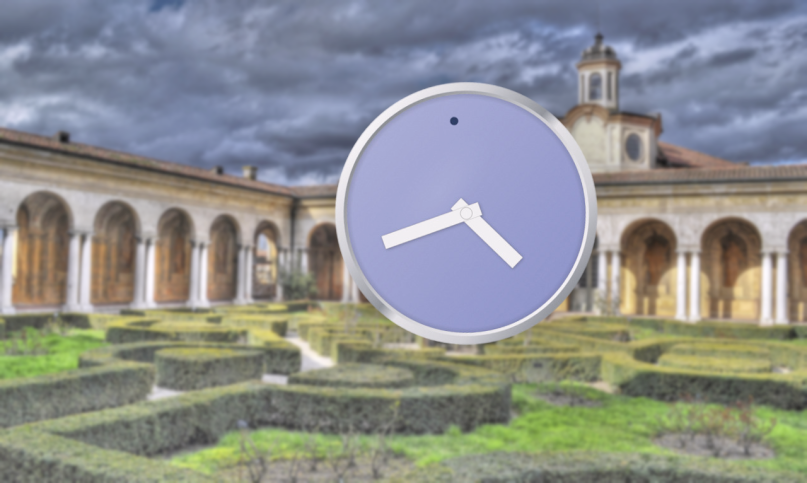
4:43
